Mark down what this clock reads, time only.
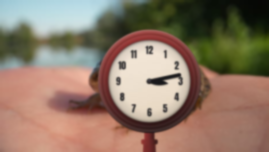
3:13
